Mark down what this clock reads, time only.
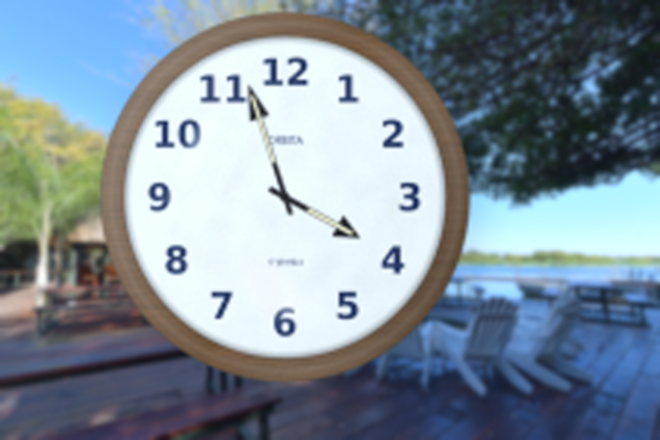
3:57
